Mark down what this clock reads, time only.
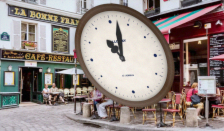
11:02
